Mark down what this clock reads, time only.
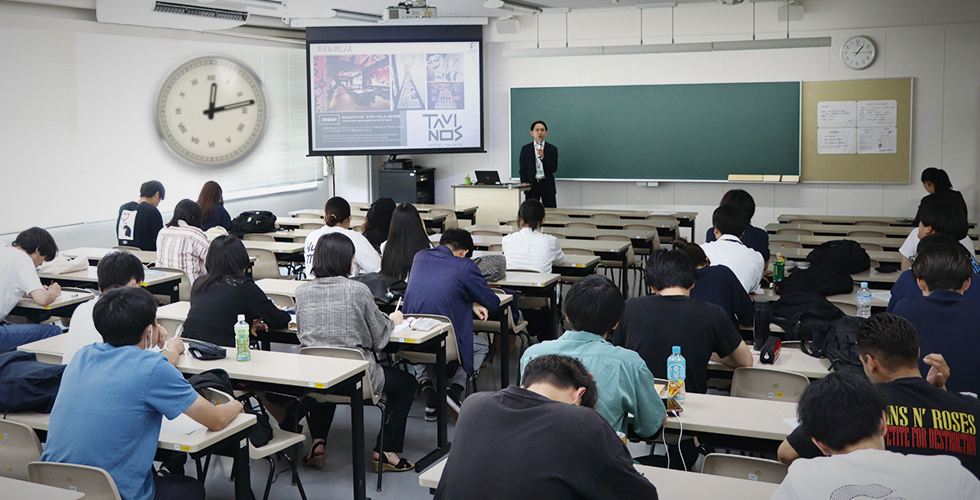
12:13
